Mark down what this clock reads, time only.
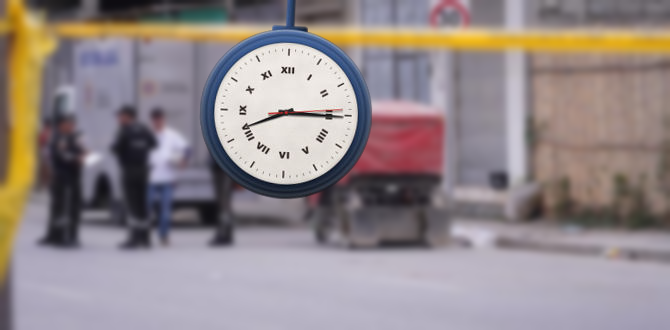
8:15:14
